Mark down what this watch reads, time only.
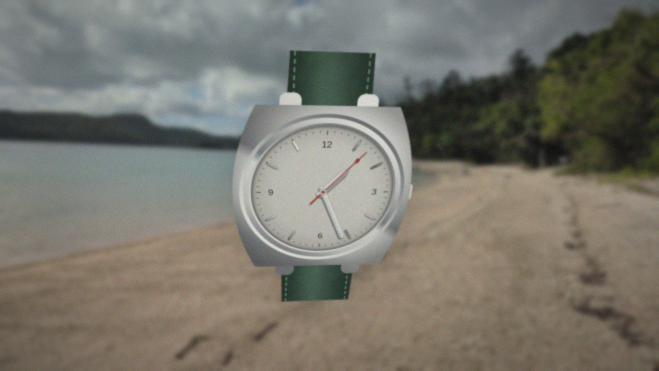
1:26:07
